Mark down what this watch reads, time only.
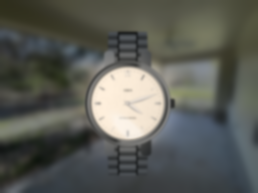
4:12
